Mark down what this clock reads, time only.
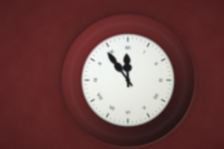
11:54
